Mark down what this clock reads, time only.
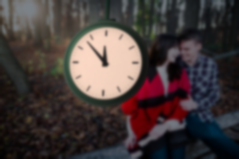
11:53
